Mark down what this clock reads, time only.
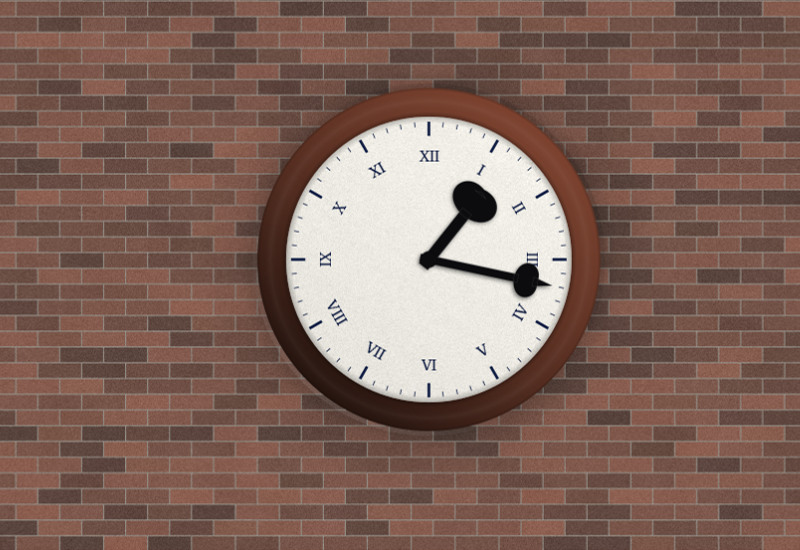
1:17
